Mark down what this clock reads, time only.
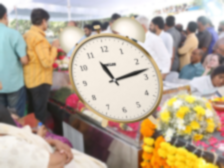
11:13
